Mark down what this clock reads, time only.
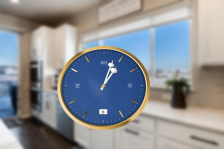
1:03
